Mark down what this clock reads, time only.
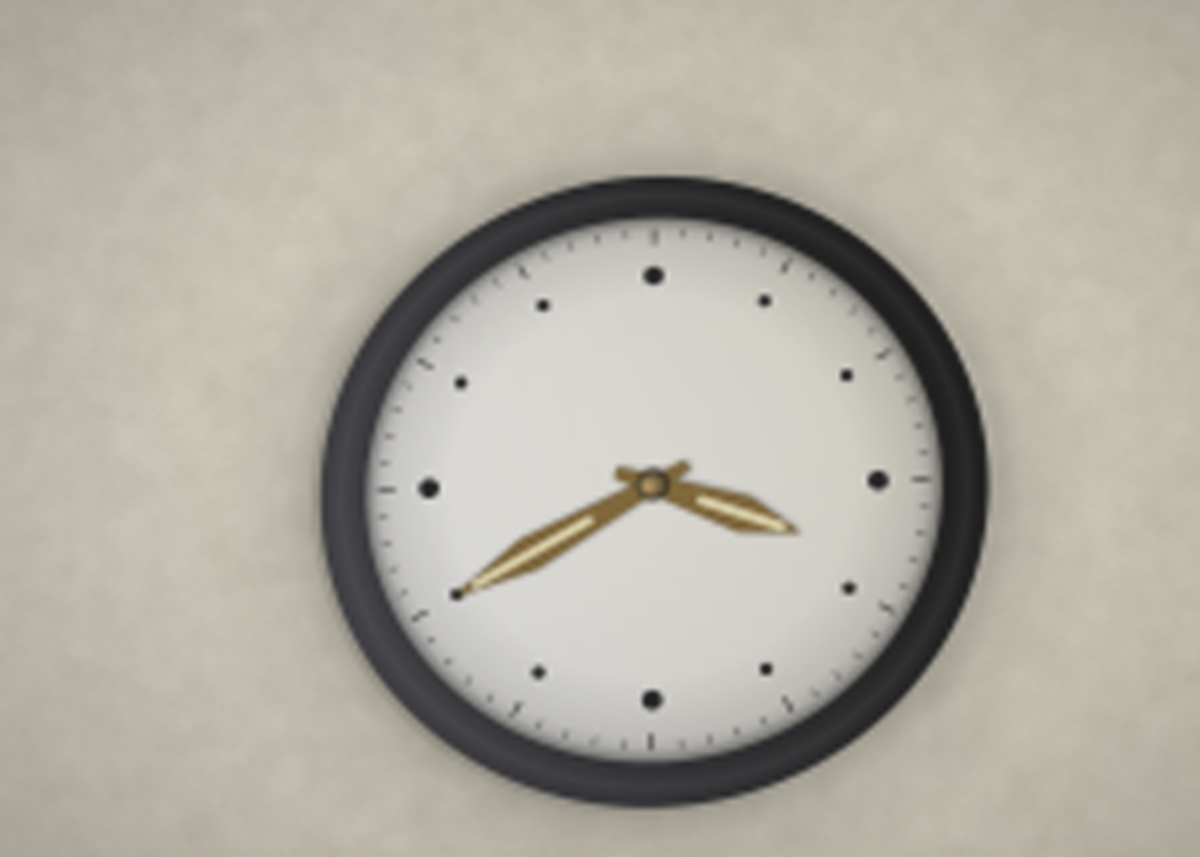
3:40
